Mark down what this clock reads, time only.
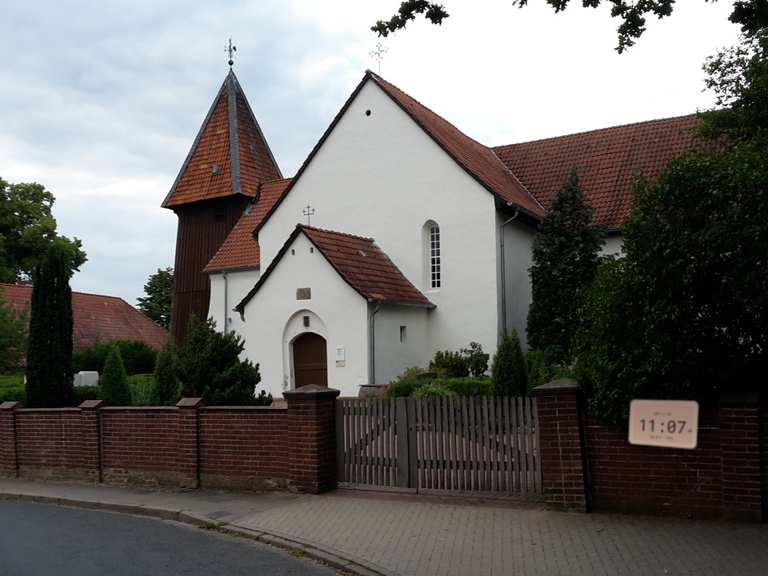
11:07
